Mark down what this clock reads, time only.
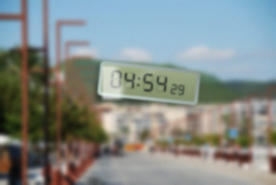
4:54
